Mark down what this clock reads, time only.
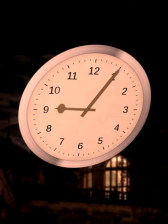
9:05
